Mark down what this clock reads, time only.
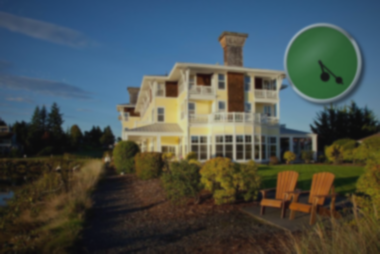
5:22
